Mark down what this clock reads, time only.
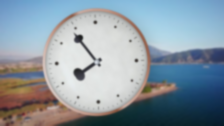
7:54
